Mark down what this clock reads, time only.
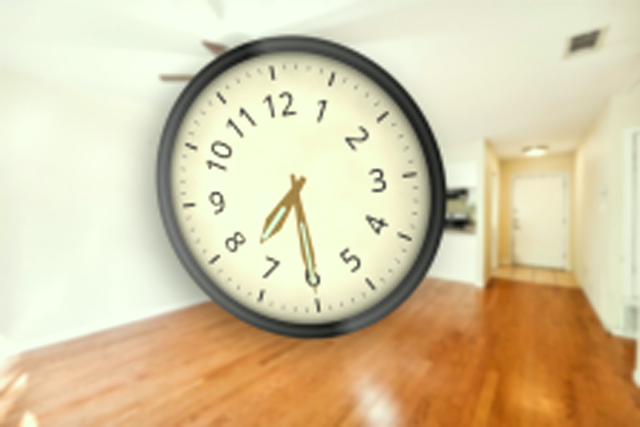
7:30
